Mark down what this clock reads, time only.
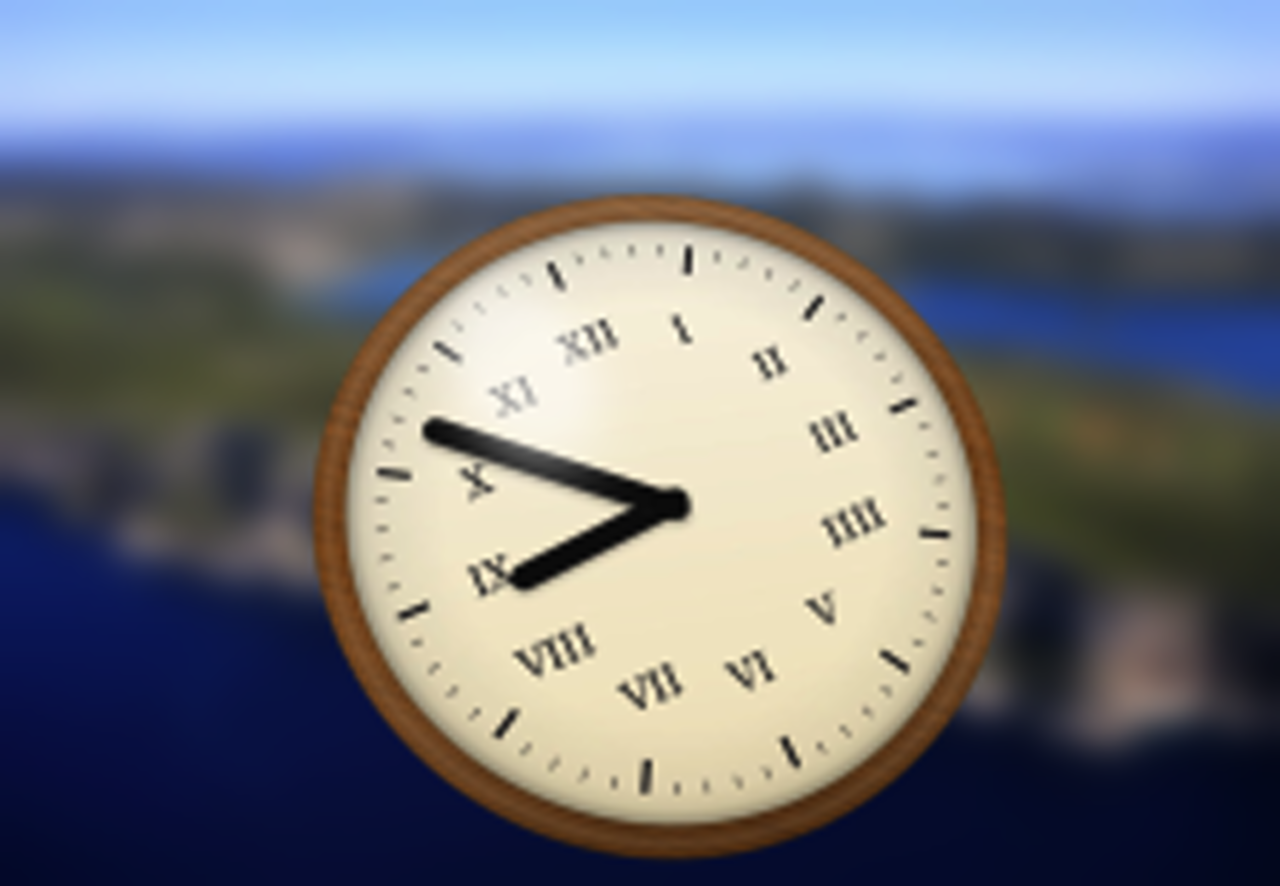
8:52
